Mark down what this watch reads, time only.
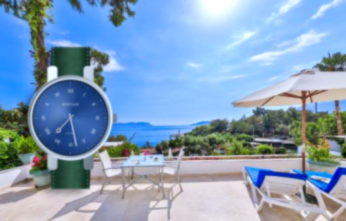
7:28
